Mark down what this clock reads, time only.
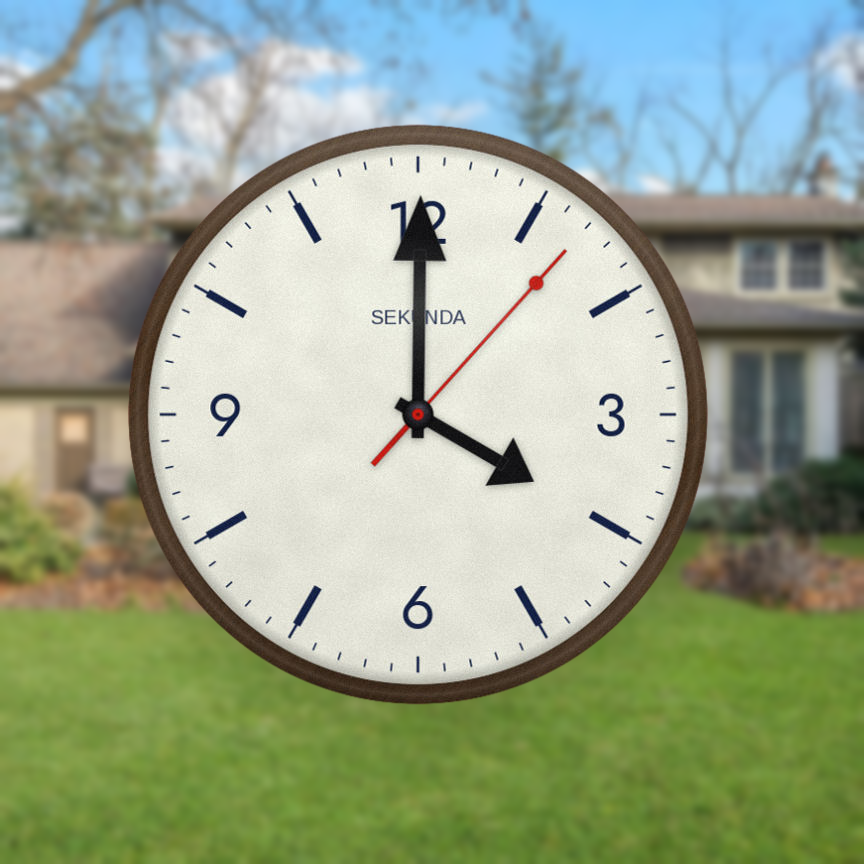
4:00:07
